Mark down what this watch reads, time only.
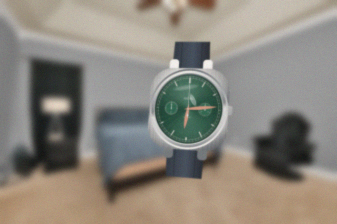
6:14
